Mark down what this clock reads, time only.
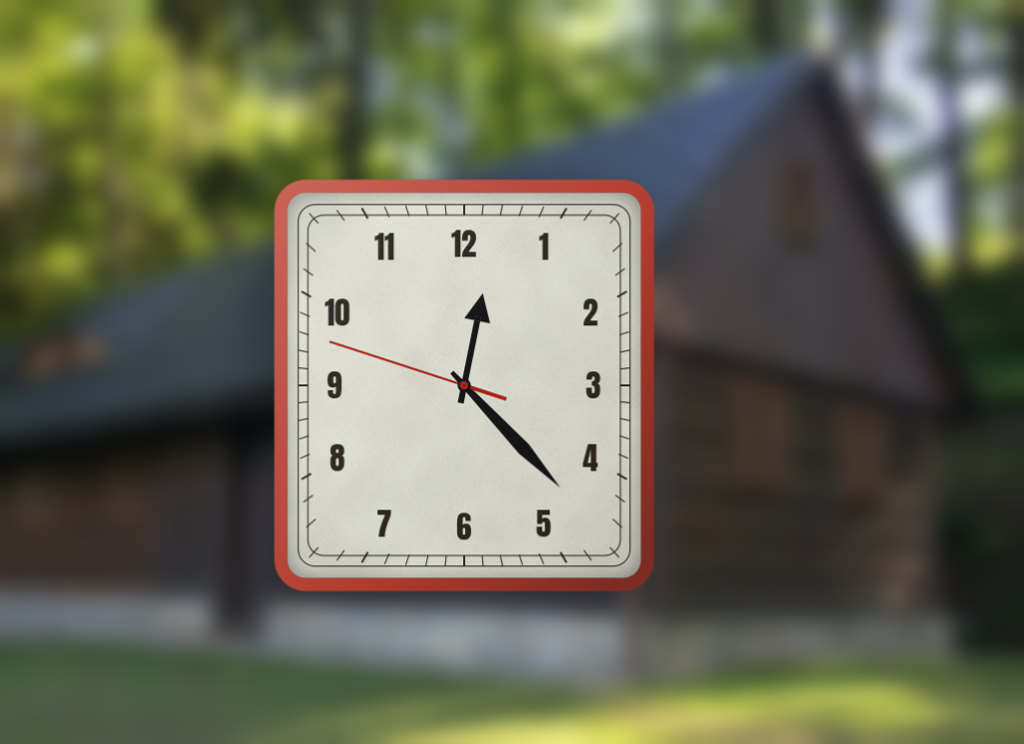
12:22:48
